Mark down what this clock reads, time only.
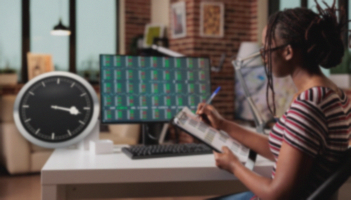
3:17
